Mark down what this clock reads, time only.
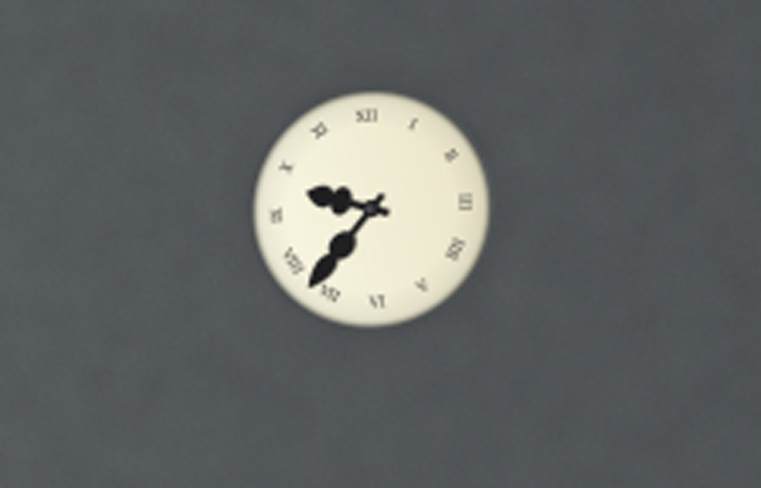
9:37
